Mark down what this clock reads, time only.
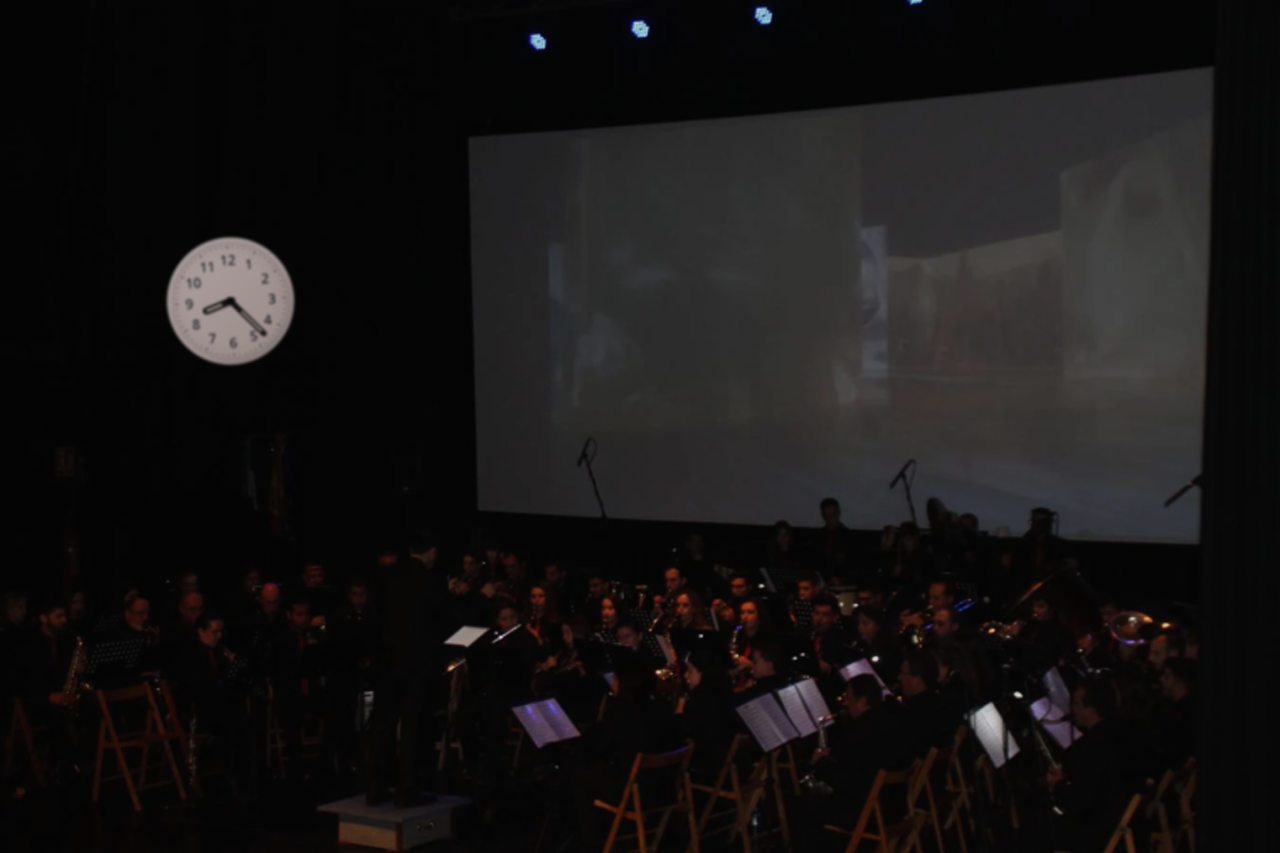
8:23
